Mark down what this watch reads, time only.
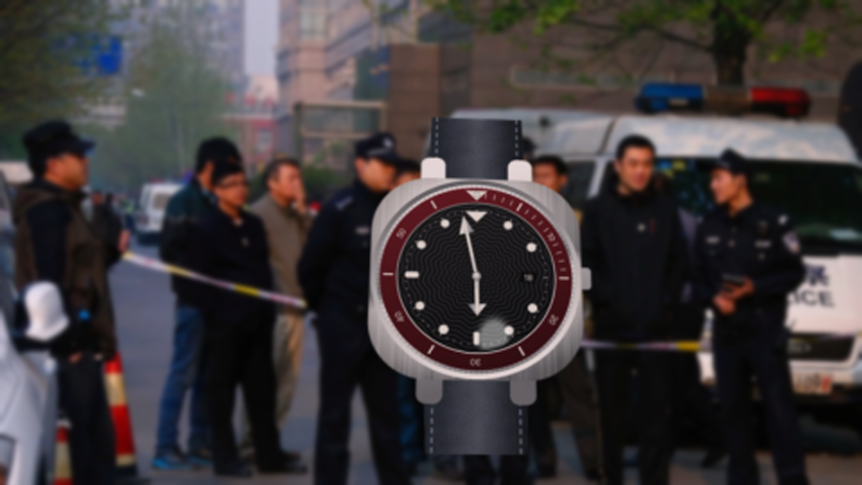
5:58
